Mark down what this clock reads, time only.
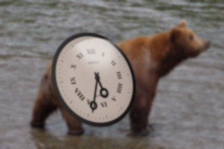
5:34
